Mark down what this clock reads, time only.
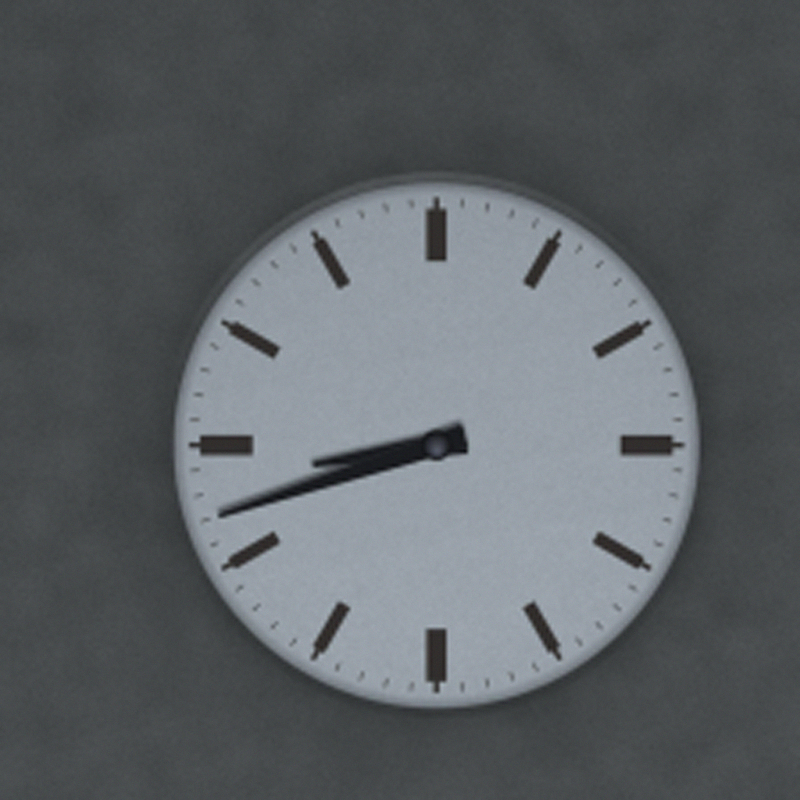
8:42
